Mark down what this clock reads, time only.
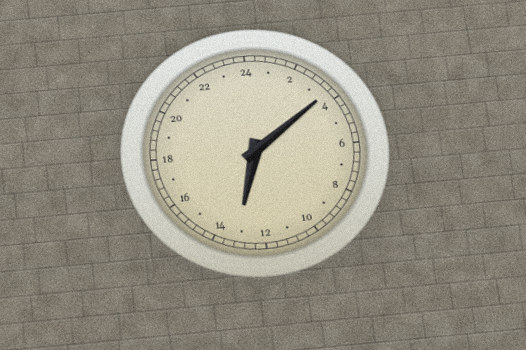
13:09
